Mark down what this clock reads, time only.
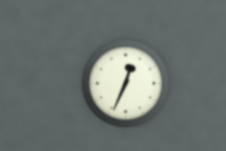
12:34
